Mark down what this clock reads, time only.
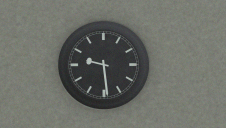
9:29
